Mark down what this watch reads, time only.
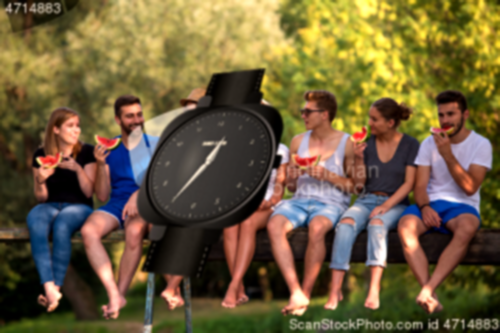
12:35
